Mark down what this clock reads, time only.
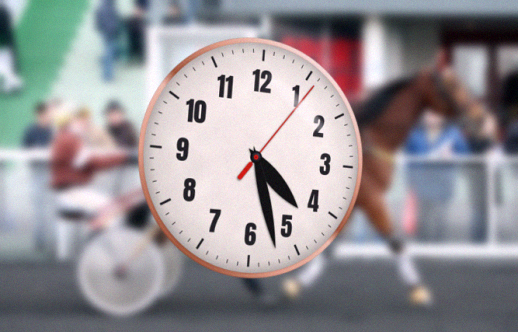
4:27:06
